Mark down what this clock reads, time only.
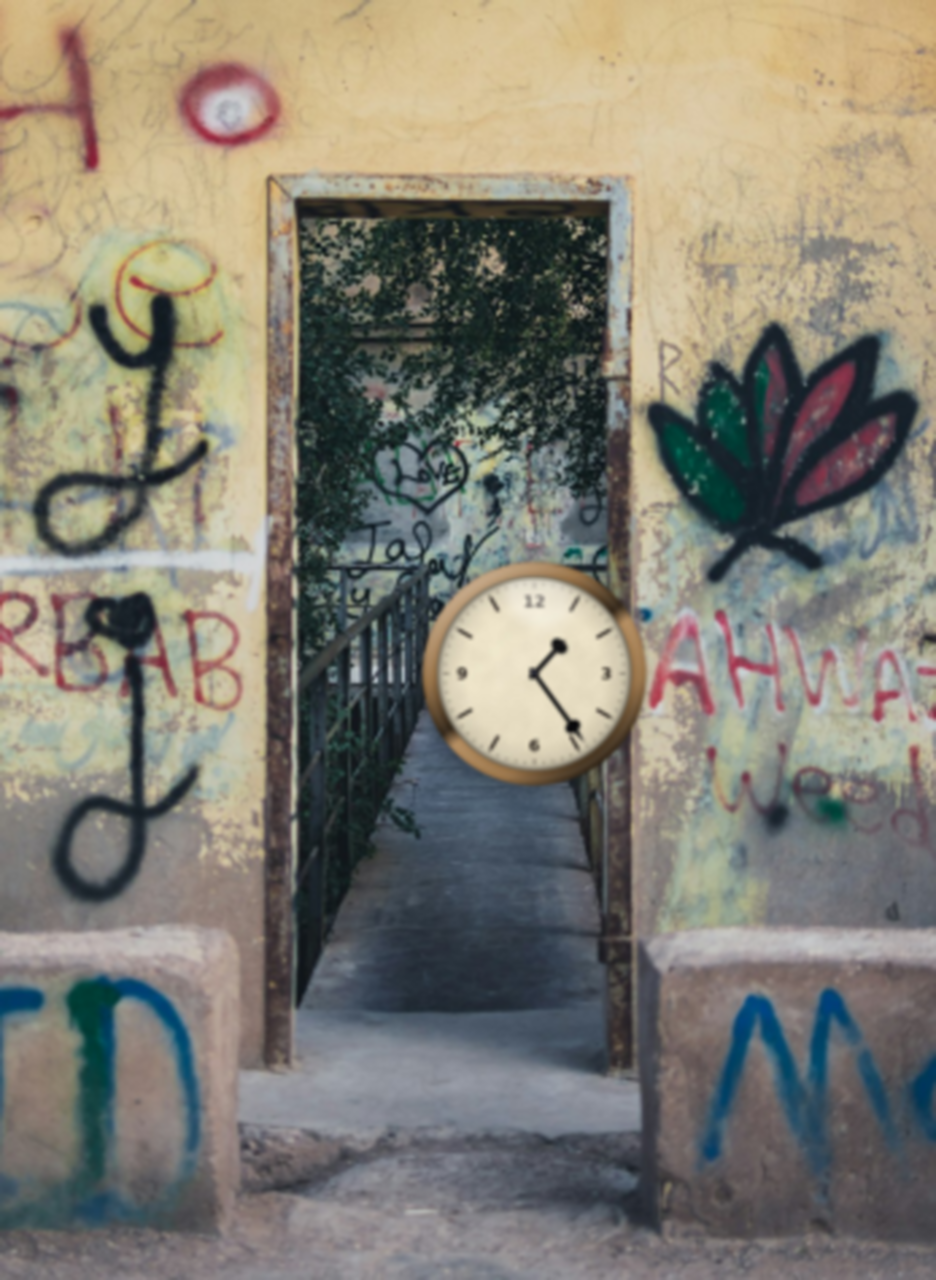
1:24
